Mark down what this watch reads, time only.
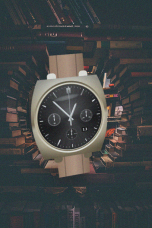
12:53
